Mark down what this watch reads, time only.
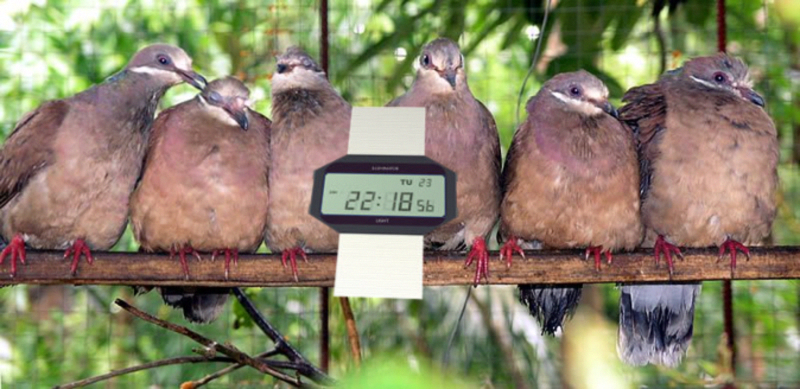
22:18:56
